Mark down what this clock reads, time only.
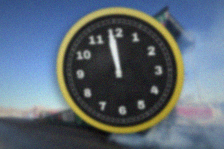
11:59
